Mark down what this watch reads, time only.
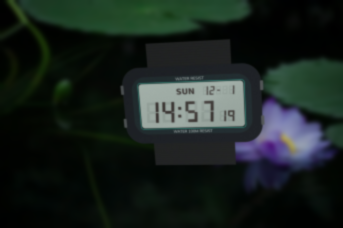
14:57:19
